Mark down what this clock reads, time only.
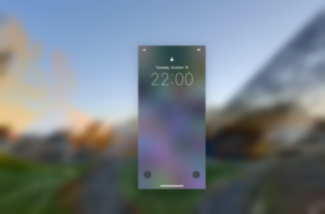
22:00
